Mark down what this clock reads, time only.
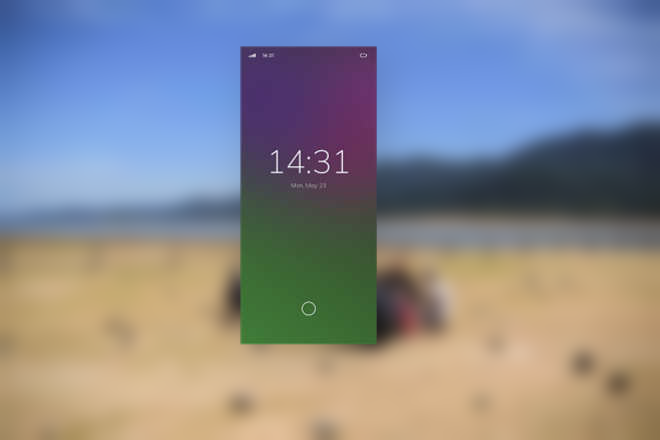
14:31
